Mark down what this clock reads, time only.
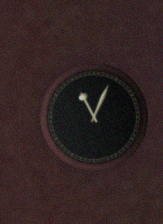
11:04
